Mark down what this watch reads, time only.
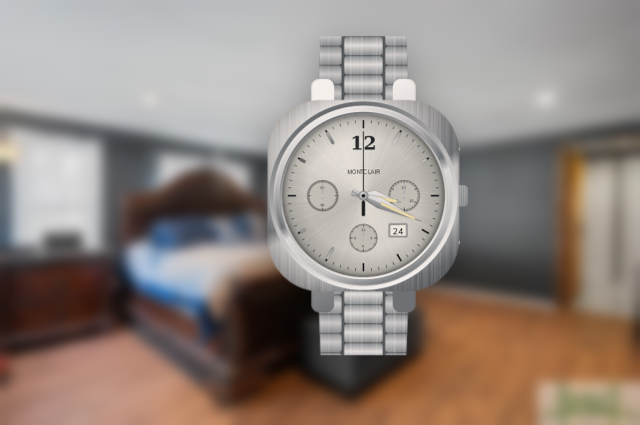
3:19
